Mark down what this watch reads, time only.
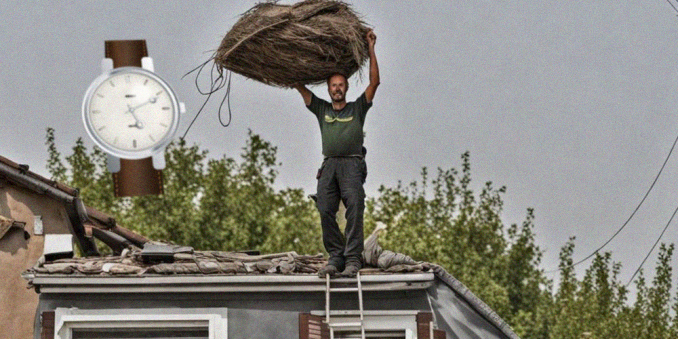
5:11
